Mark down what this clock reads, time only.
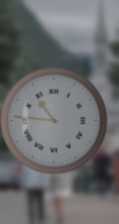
10:46
